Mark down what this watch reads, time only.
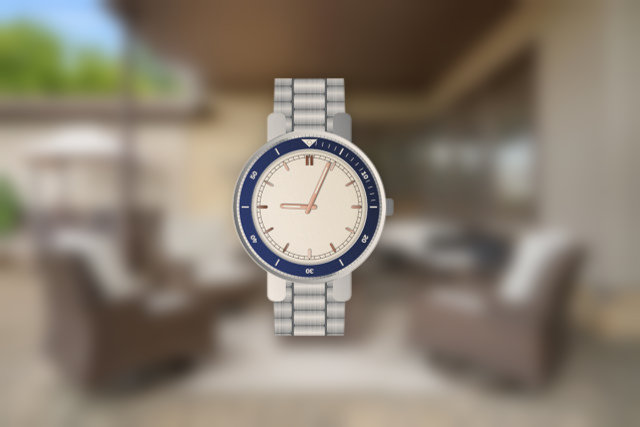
9:04
